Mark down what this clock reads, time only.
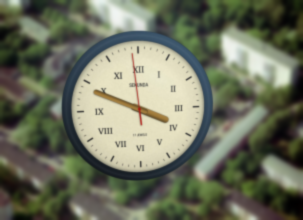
3:48:59
